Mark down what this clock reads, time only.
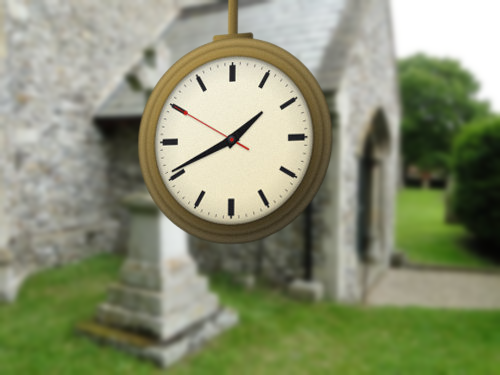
1:40:50
